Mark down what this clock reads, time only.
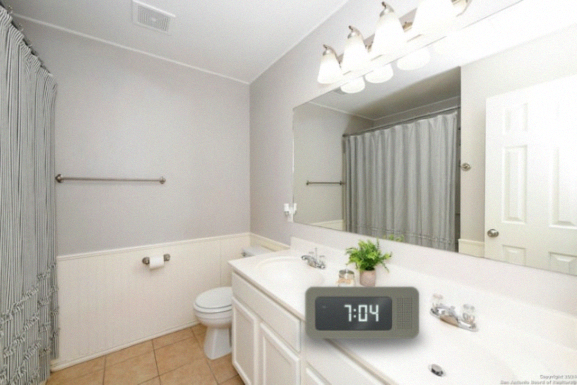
7:04
